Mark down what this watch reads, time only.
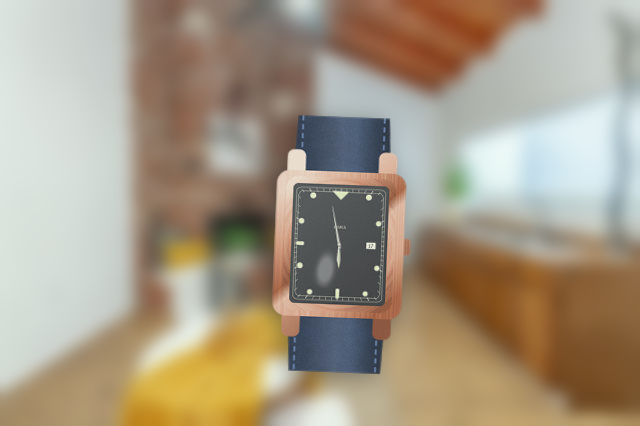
5:58
